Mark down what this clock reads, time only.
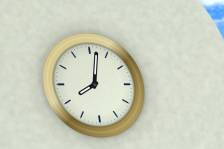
8:02
